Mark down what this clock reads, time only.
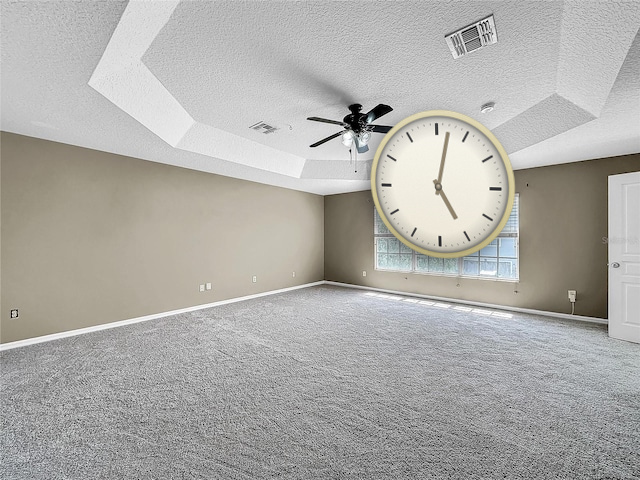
5:02
